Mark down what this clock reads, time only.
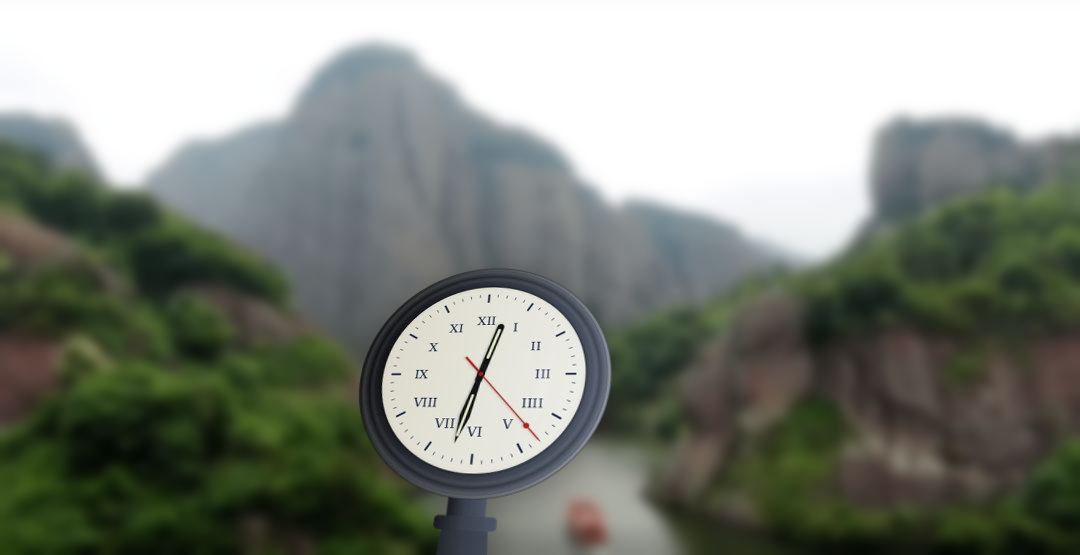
12:32:23
